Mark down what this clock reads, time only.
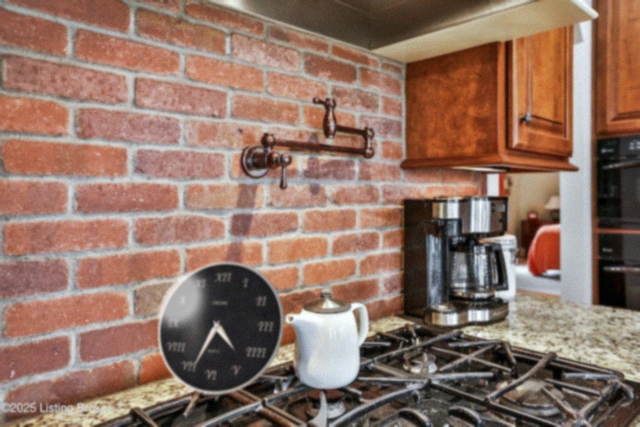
4:34
